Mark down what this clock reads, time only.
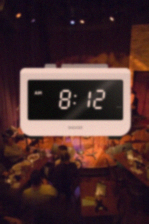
8:12
